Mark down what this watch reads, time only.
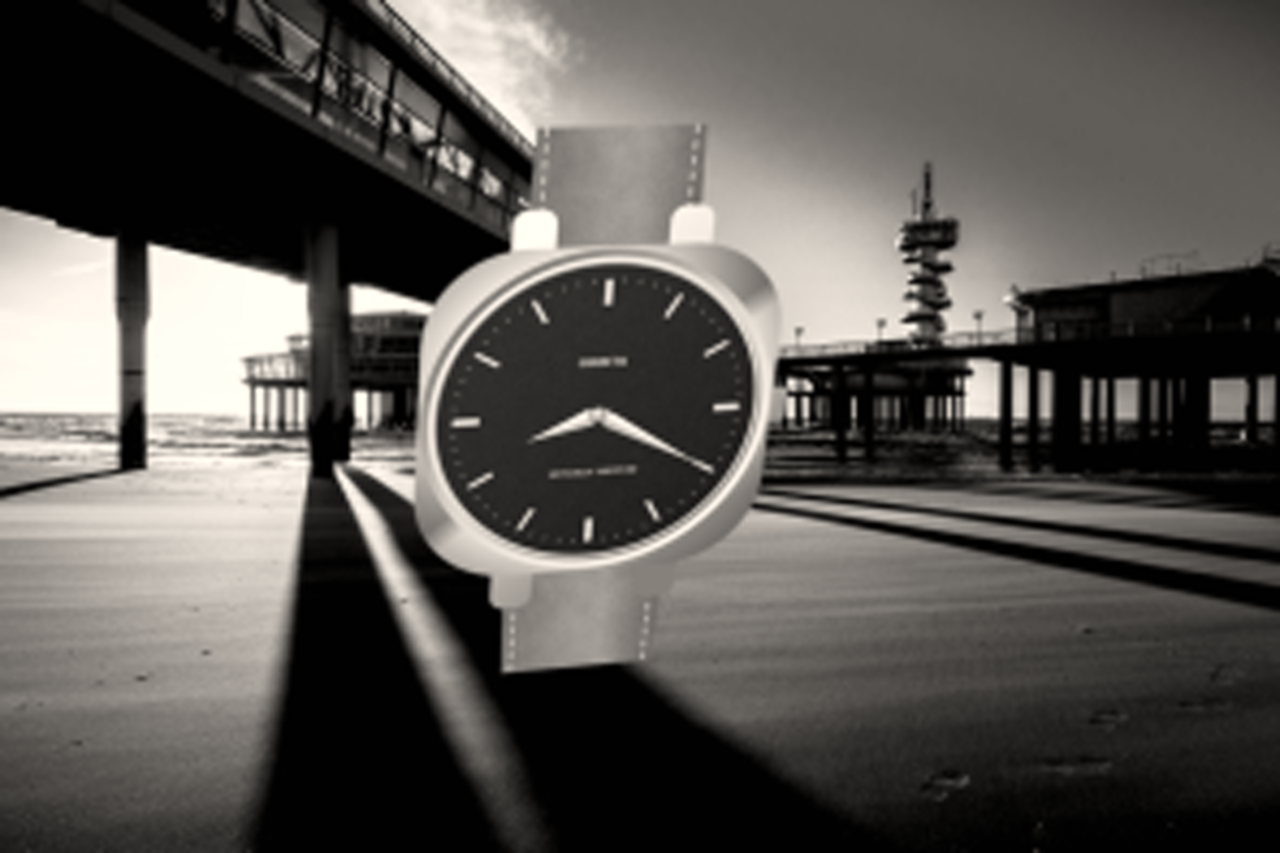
8:20
